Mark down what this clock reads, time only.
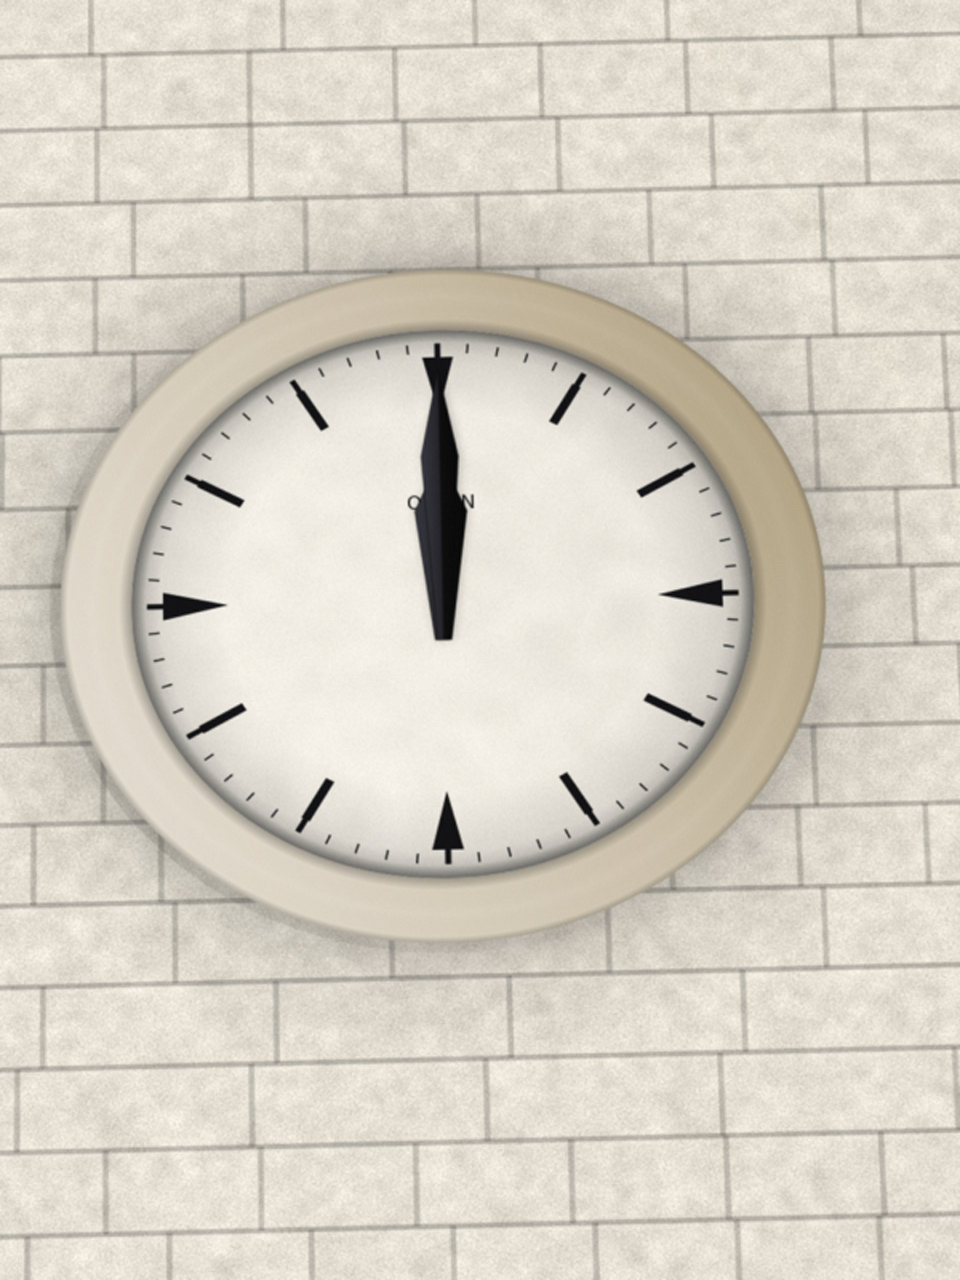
12:00
